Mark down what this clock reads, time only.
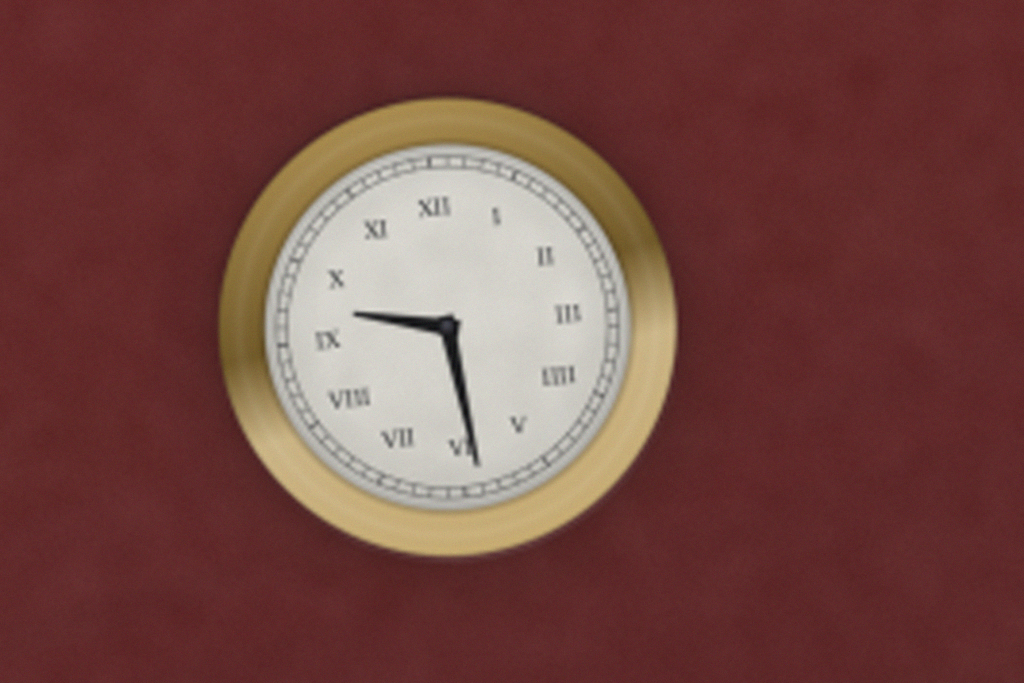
9:29
